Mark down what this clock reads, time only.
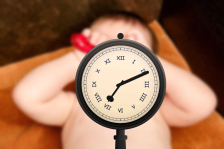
7:11
